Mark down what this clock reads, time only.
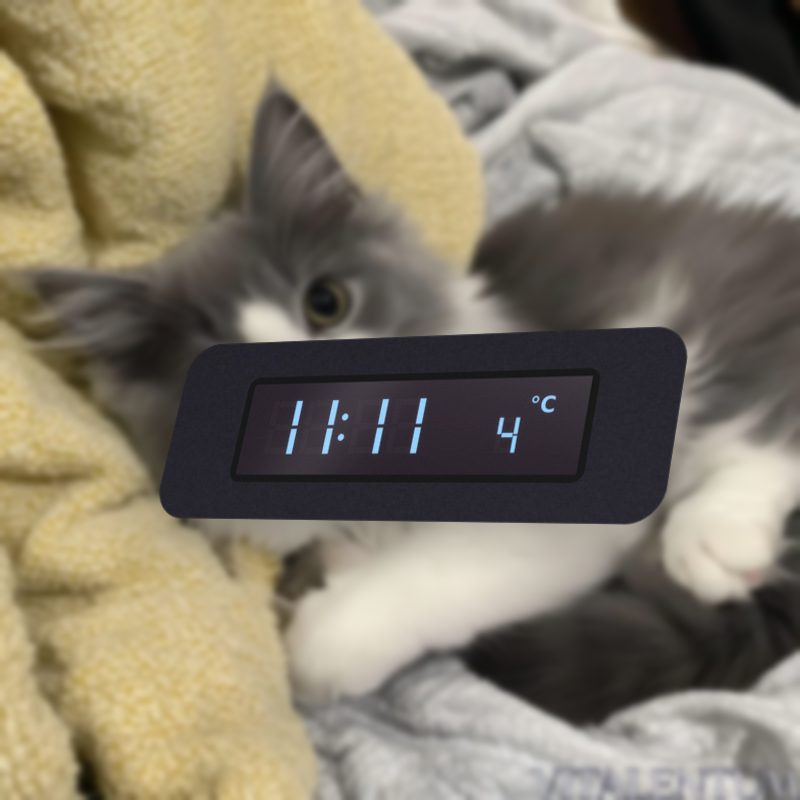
11:11
